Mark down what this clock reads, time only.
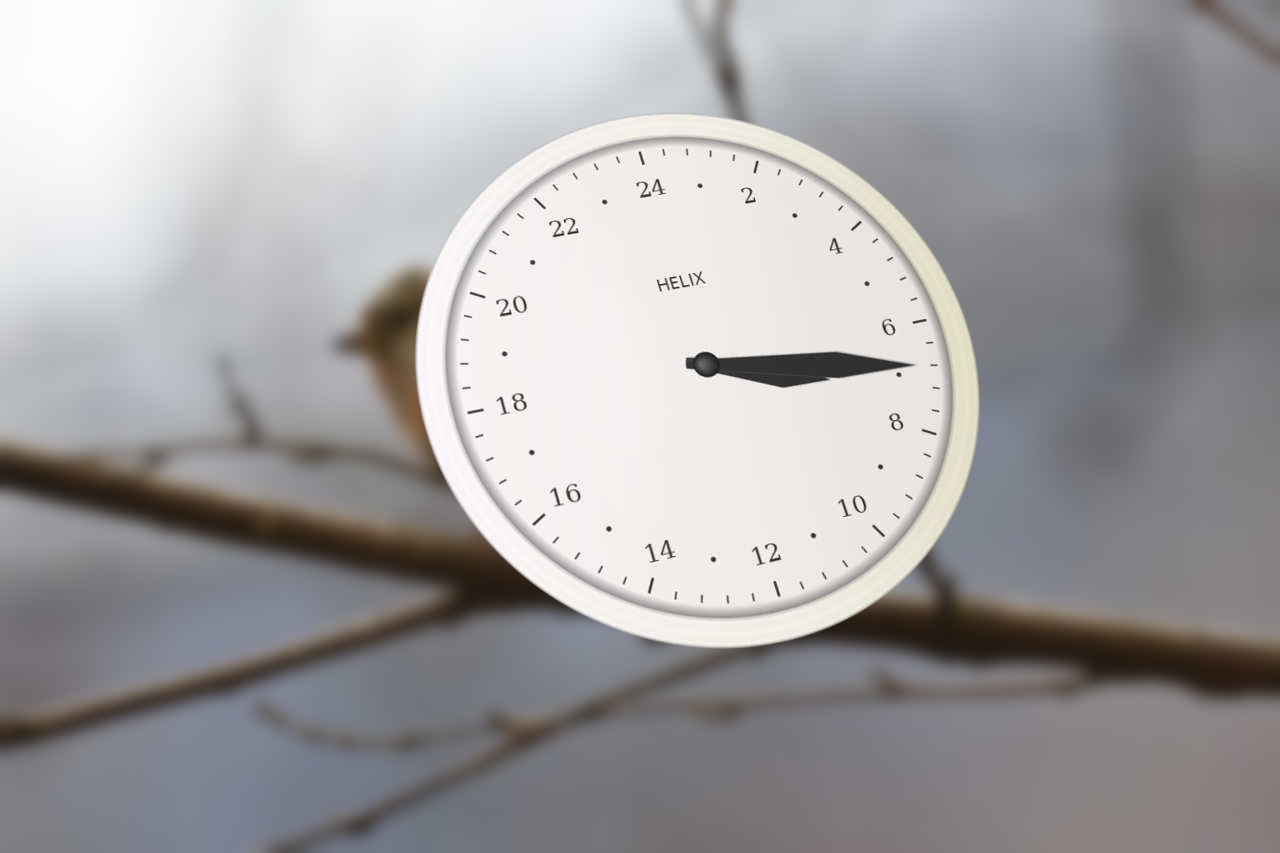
7:17
